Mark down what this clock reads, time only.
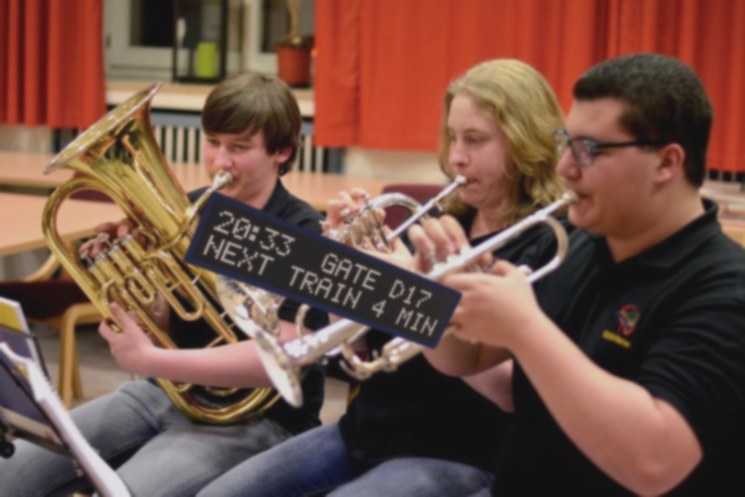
20:33
